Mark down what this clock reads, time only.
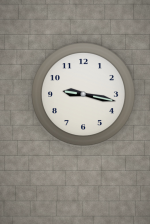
9:17
